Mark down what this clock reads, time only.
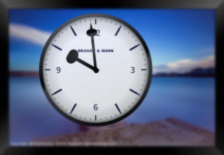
9:59
